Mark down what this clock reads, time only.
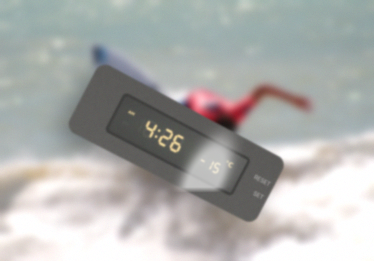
4:26
